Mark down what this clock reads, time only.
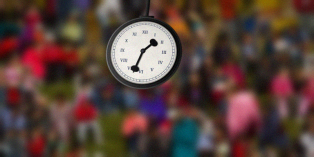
1:33
